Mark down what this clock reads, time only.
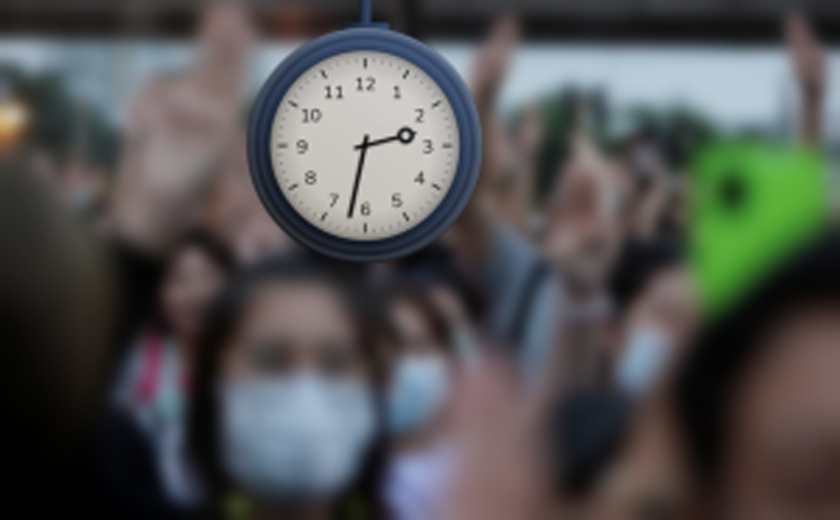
2:32
